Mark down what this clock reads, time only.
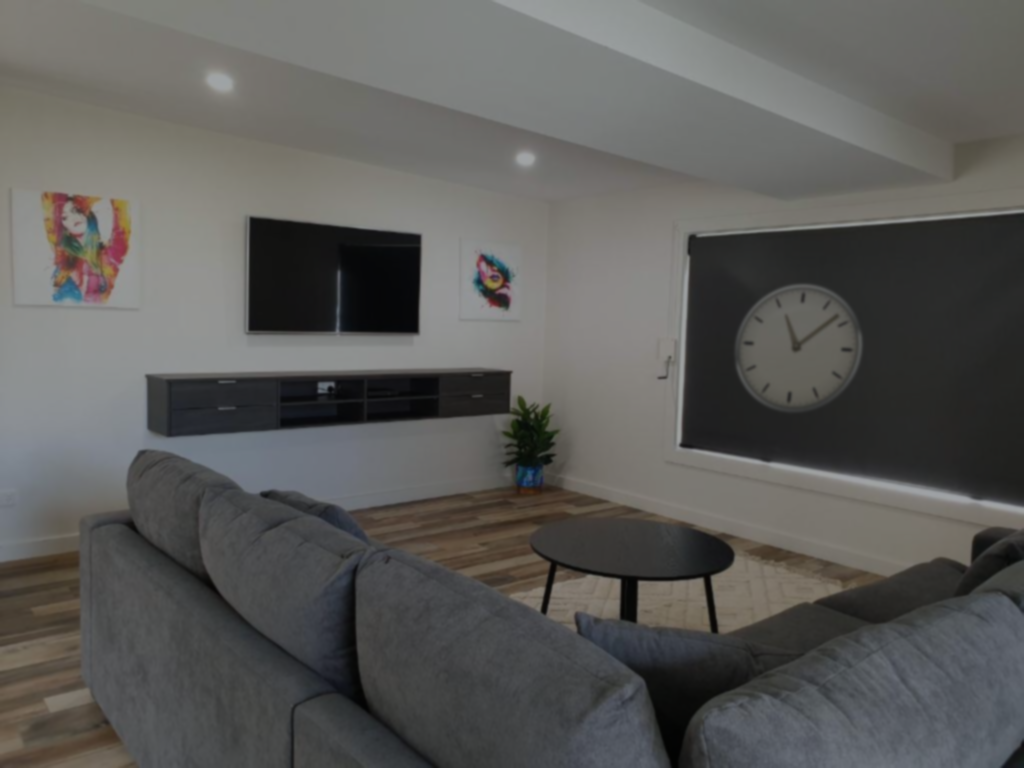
11:08
